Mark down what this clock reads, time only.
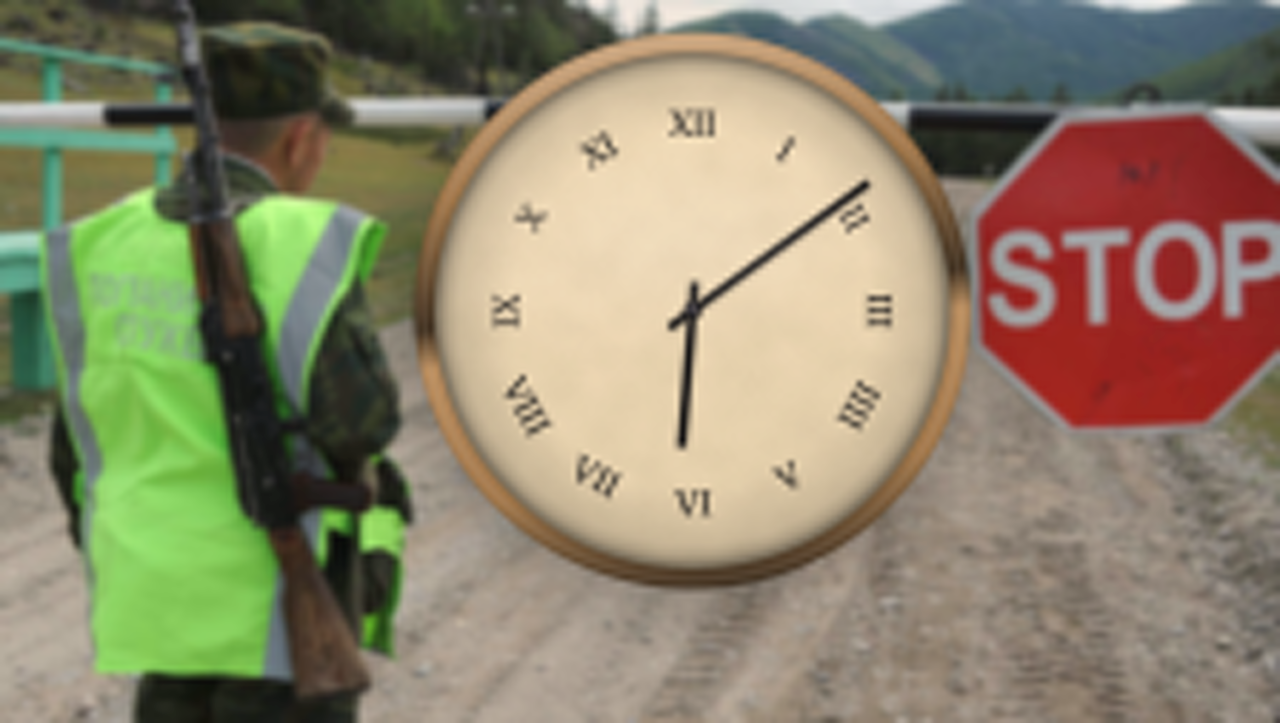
6:09
